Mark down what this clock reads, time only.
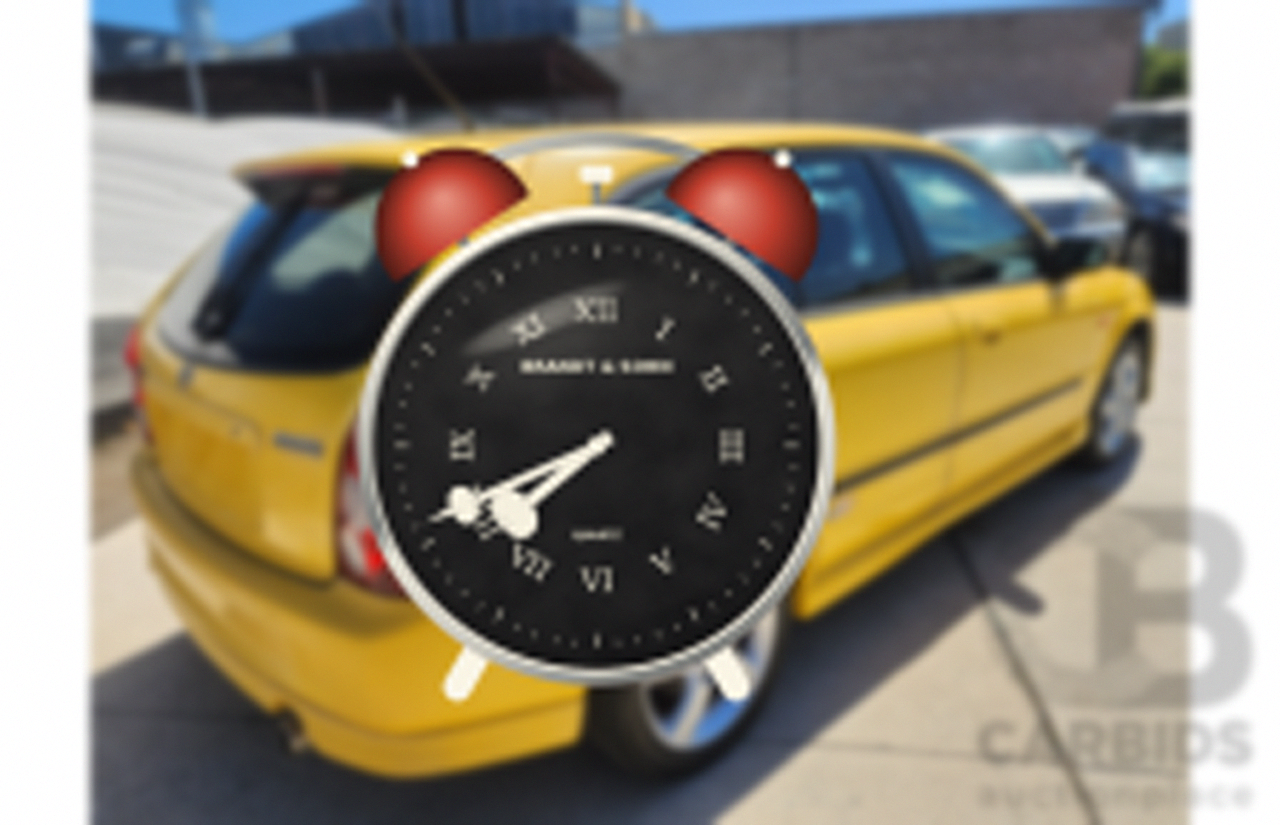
7:41
